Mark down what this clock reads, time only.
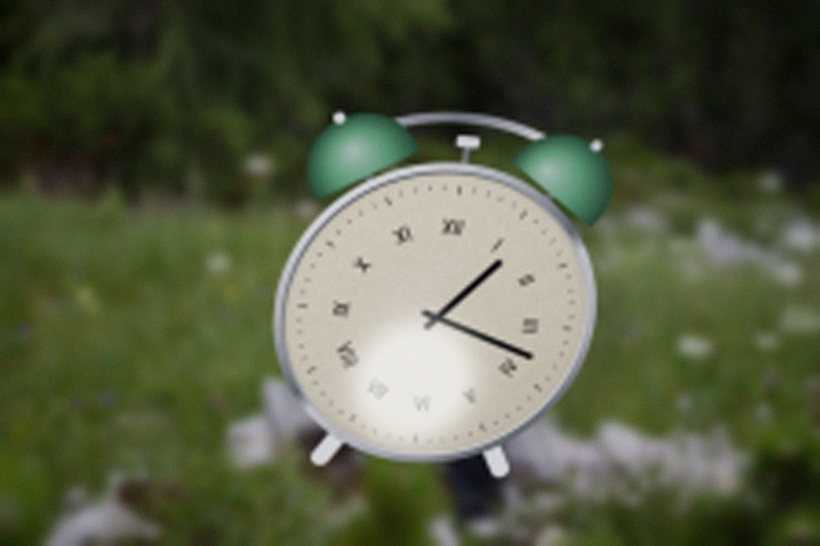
1:18
